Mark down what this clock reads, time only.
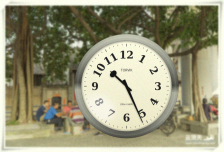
10:26
